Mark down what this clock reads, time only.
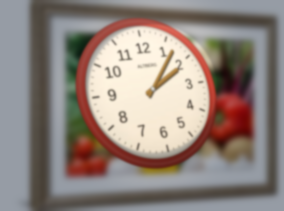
2:07
